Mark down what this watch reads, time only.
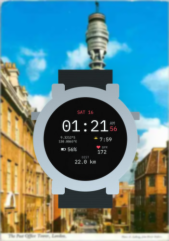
1:21
